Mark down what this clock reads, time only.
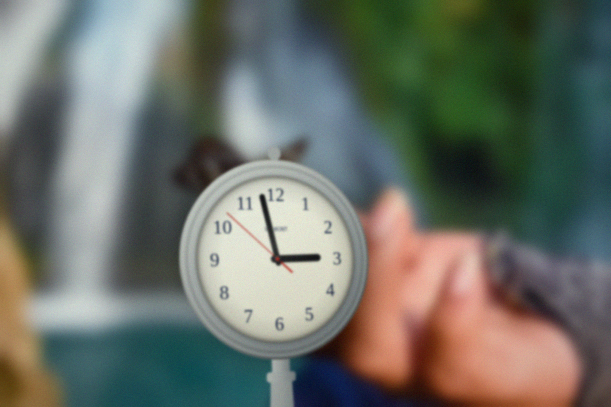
2:57:52
